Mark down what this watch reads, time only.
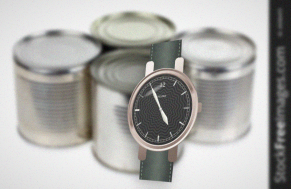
4:55
